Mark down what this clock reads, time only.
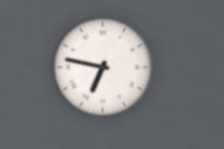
6:47
